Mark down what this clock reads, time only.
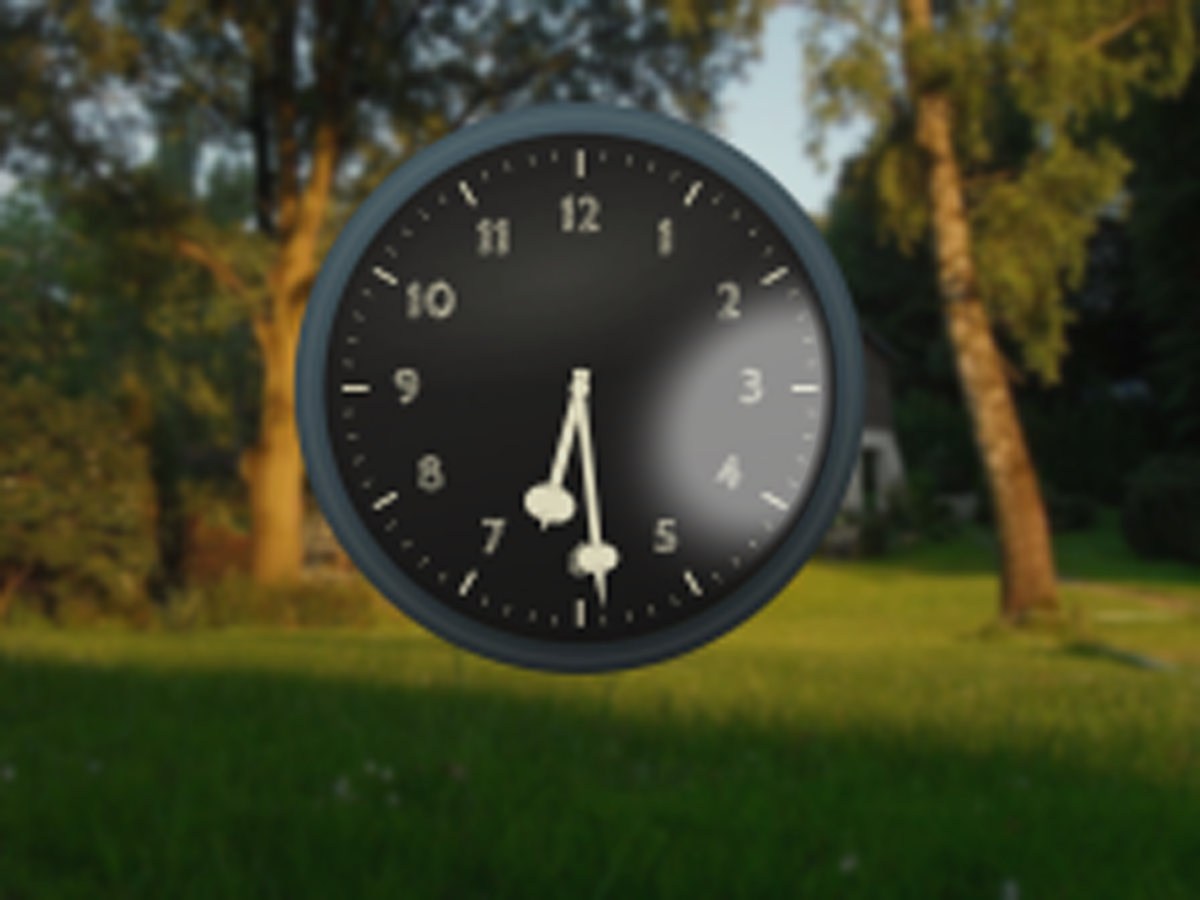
6:29
